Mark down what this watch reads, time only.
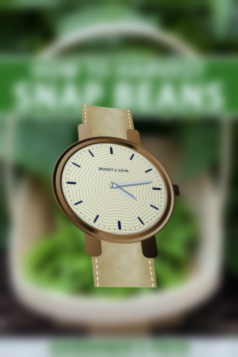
4:13
